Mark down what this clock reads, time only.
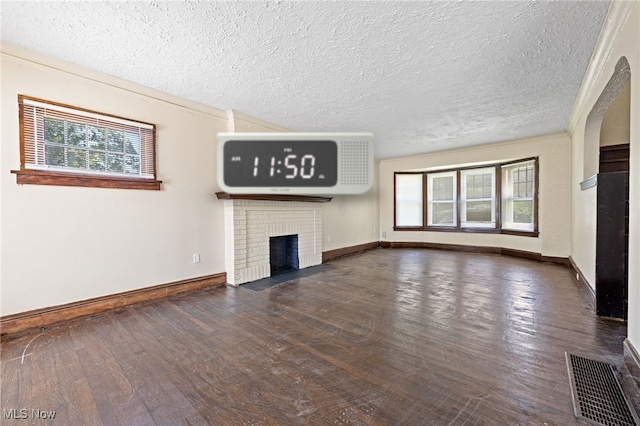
11:50
